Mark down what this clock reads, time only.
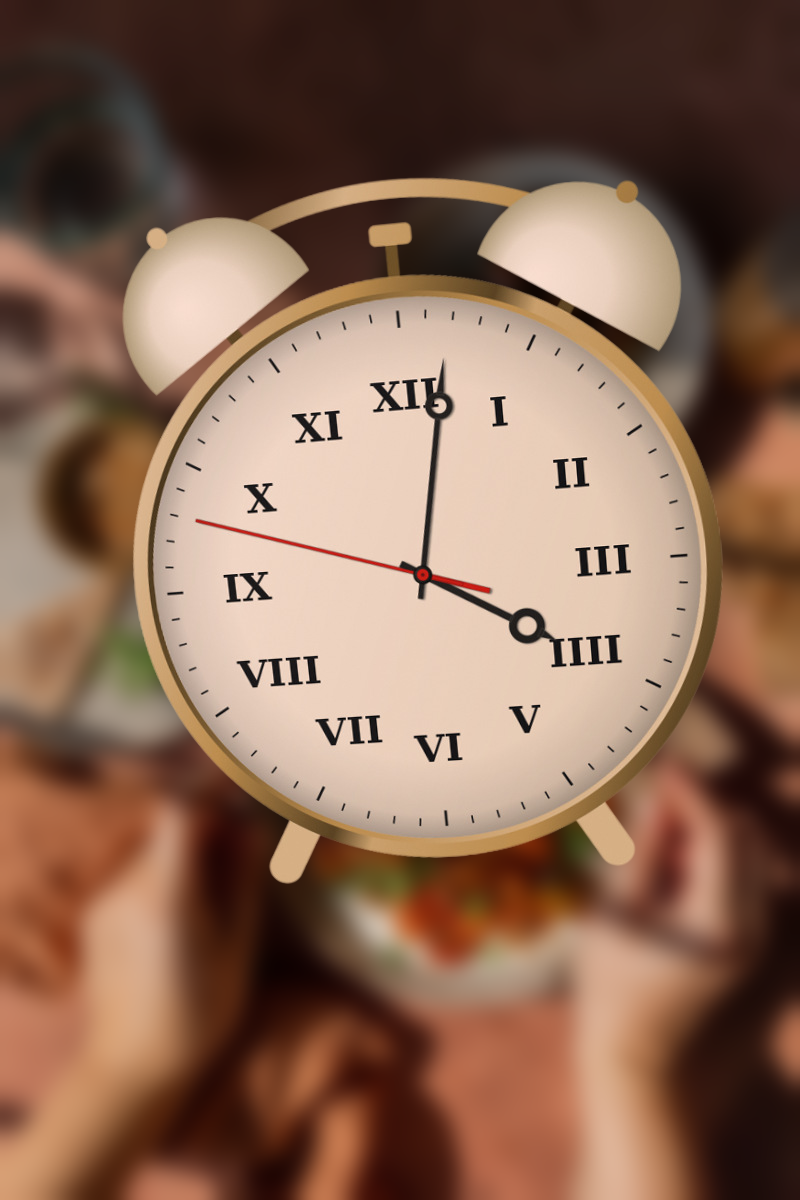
4:01:48
